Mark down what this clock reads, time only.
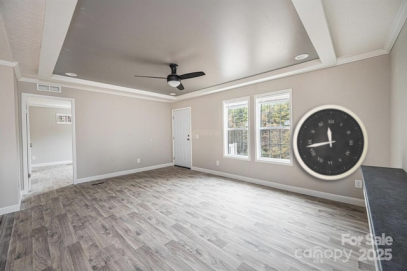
11:43
